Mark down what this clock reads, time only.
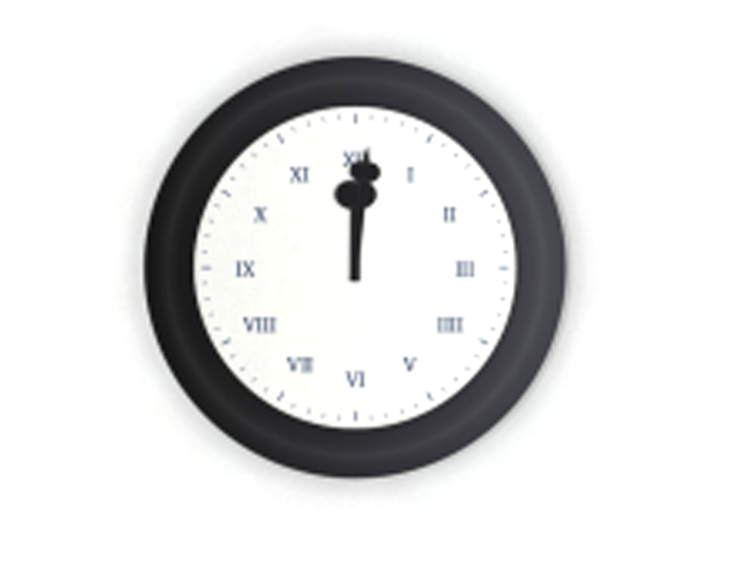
12:01
